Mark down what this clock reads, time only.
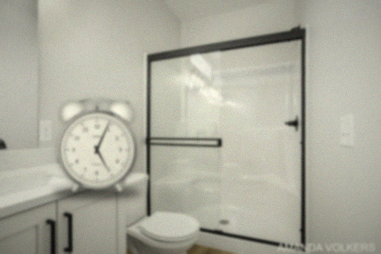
5:04
